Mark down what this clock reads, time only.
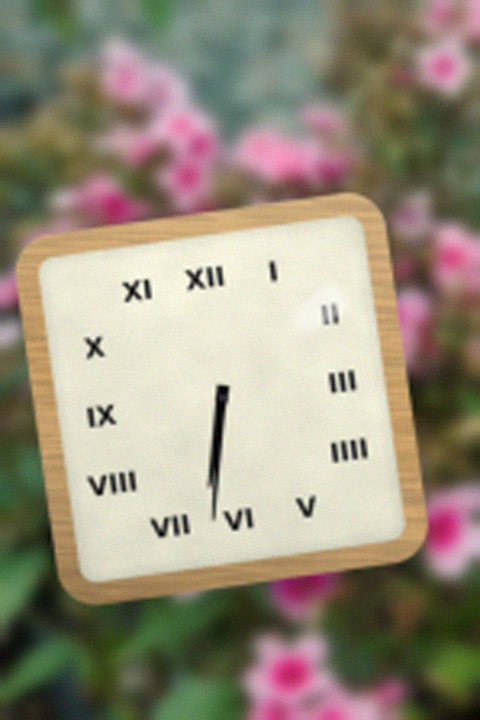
6:32
